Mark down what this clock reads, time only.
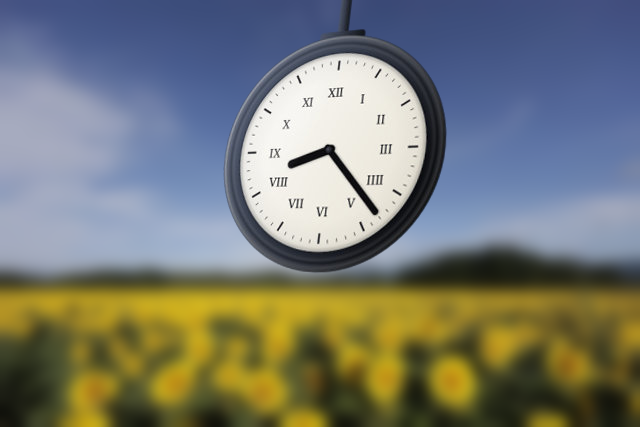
8:23
